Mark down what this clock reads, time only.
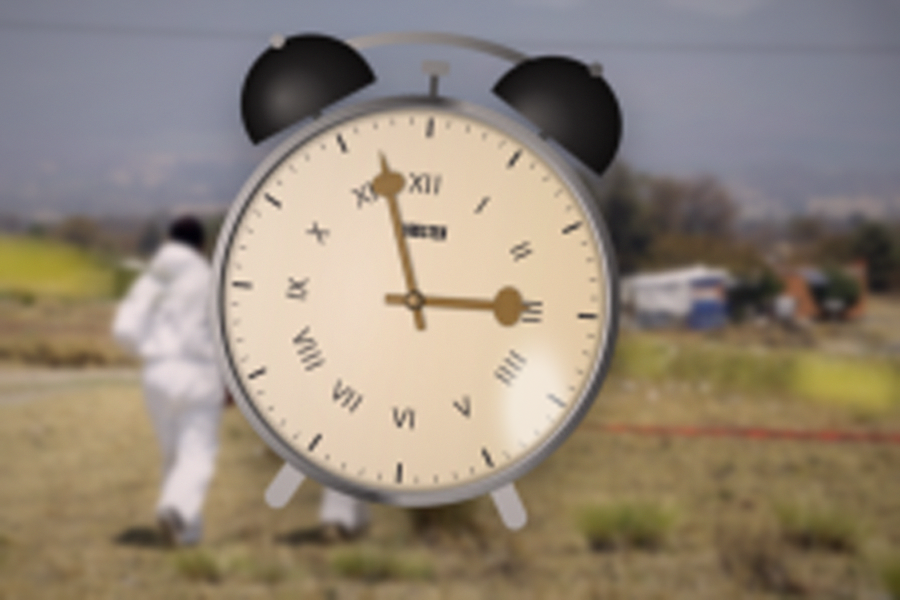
2:57
